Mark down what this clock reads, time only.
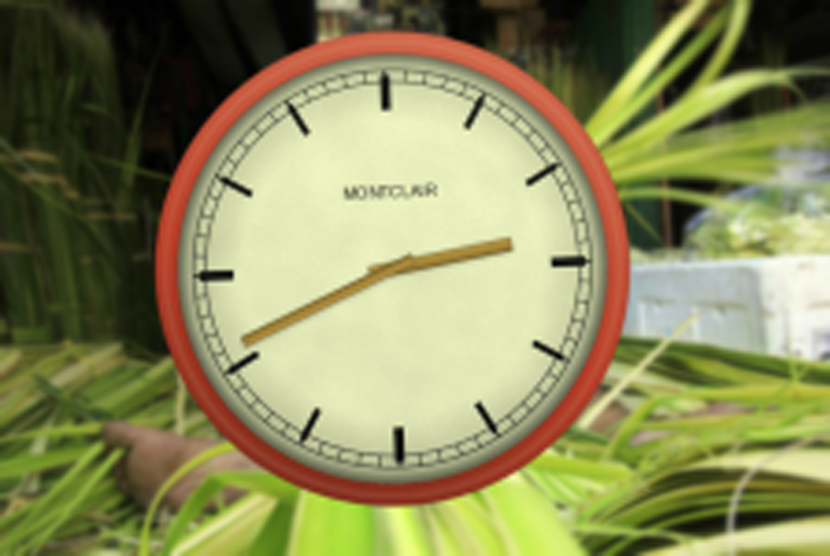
2:41
